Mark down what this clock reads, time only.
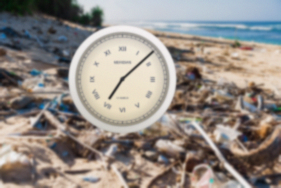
7:08
